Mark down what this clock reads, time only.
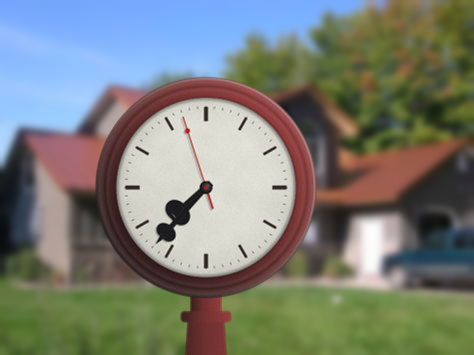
7:36:57
